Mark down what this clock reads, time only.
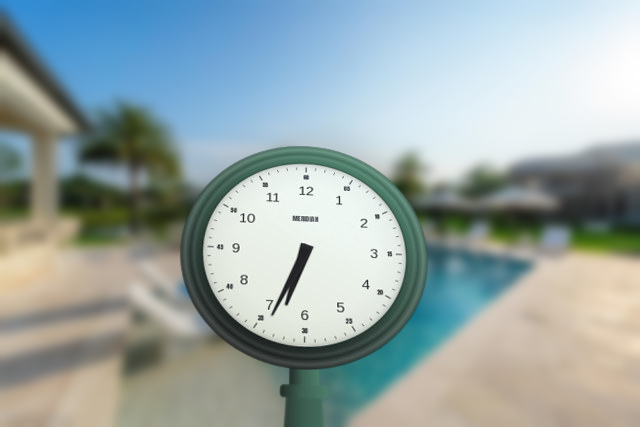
6:34
